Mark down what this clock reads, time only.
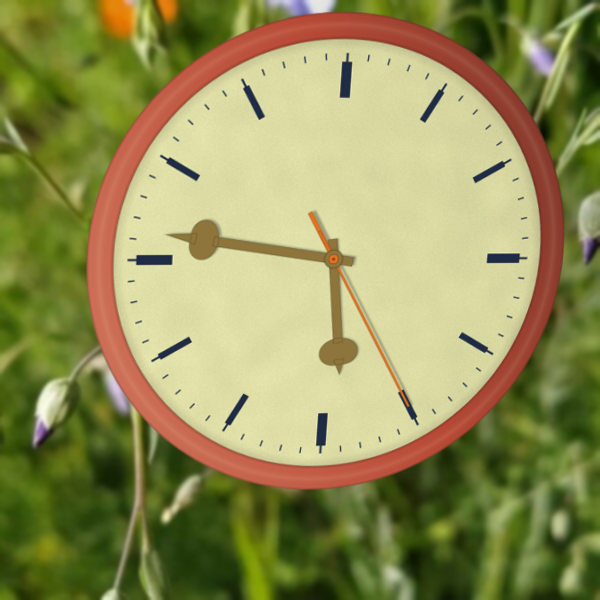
5:46:25
